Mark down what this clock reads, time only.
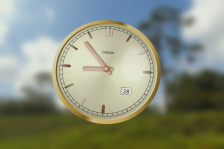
8:53
